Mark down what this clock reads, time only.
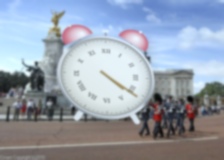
4:21
